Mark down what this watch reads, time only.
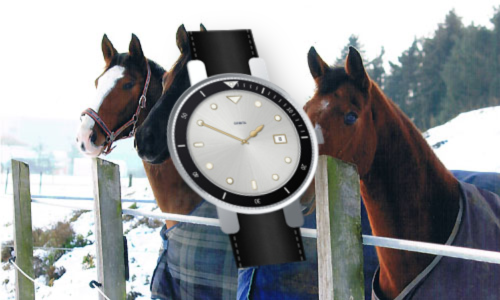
1:50
